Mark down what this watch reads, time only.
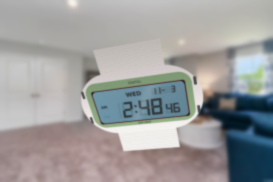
2:48:46
